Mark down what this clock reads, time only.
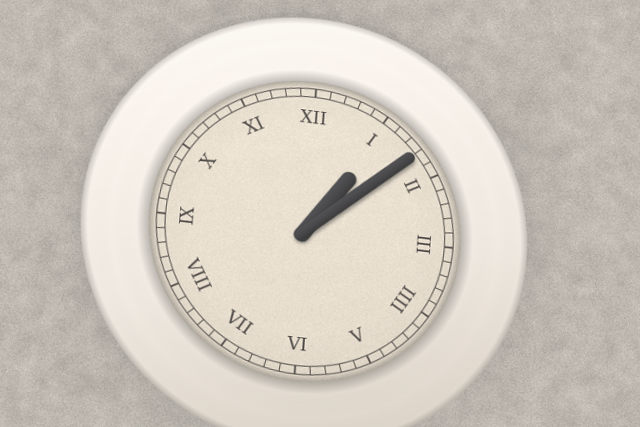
1:08
